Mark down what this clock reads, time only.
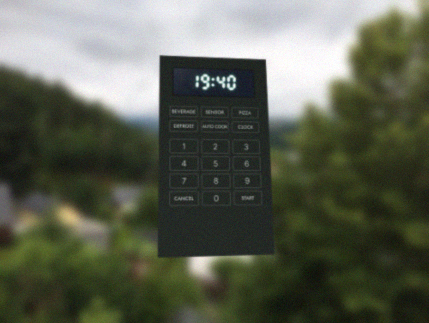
19:40
